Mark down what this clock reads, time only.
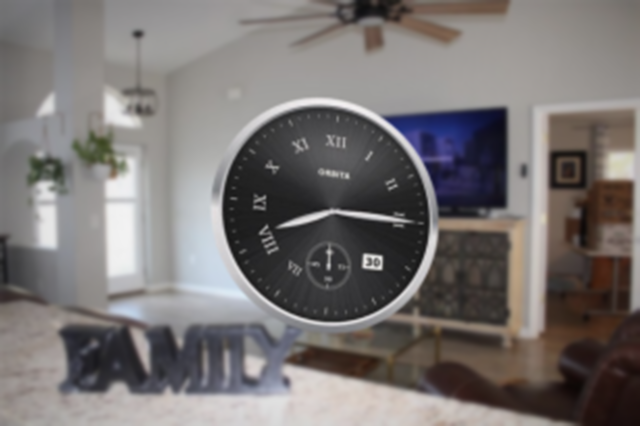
8:15
